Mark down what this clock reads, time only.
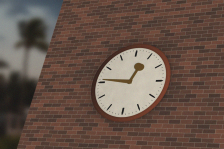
12:46
